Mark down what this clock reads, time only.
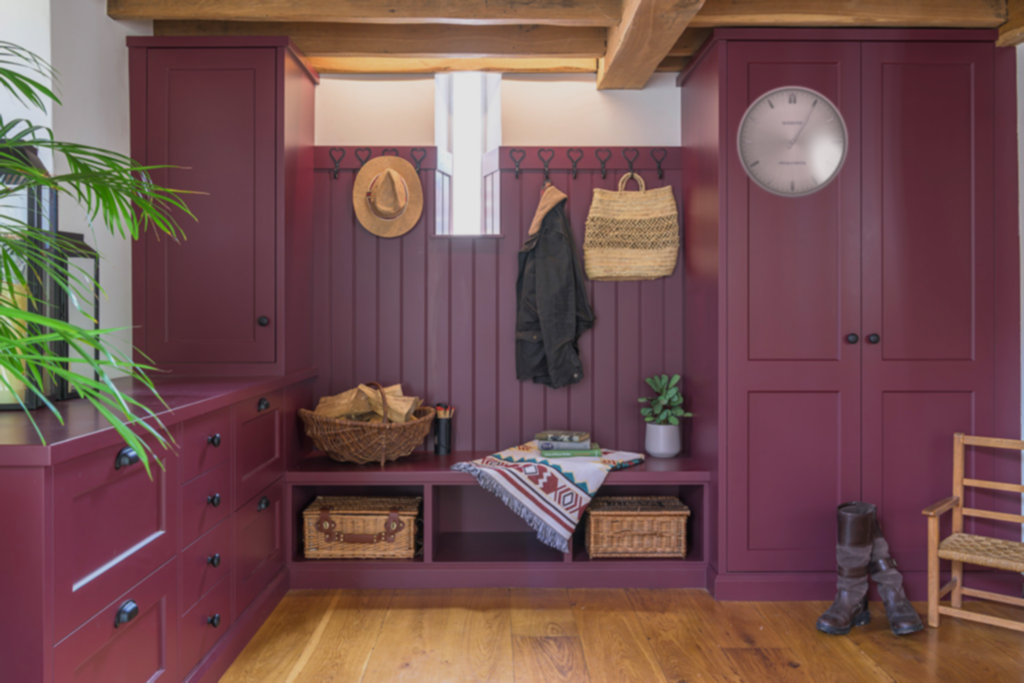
1:05
